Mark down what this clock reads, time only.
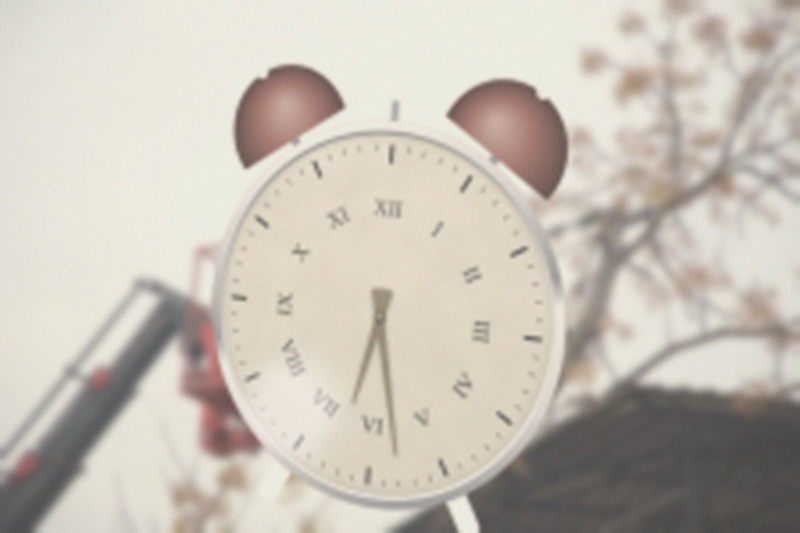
6:28
